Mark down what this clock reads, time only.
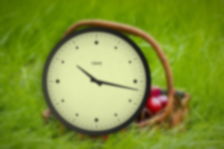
10:17
